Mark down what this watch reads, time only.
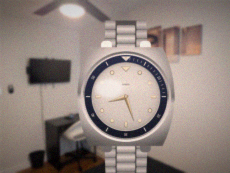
8:27
